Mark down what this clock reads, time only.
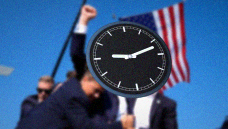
9:12
